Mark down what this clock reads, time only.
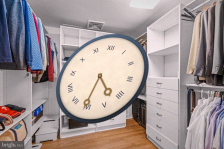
4:31
